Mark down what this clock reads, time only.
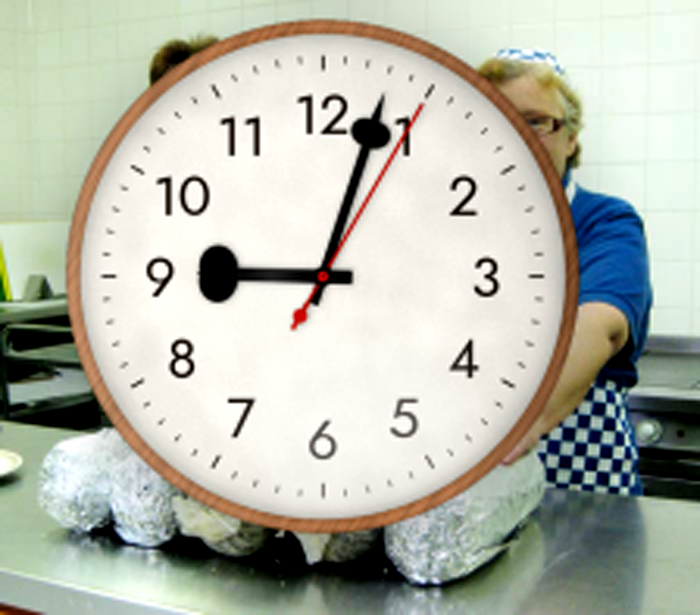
9:03:05
